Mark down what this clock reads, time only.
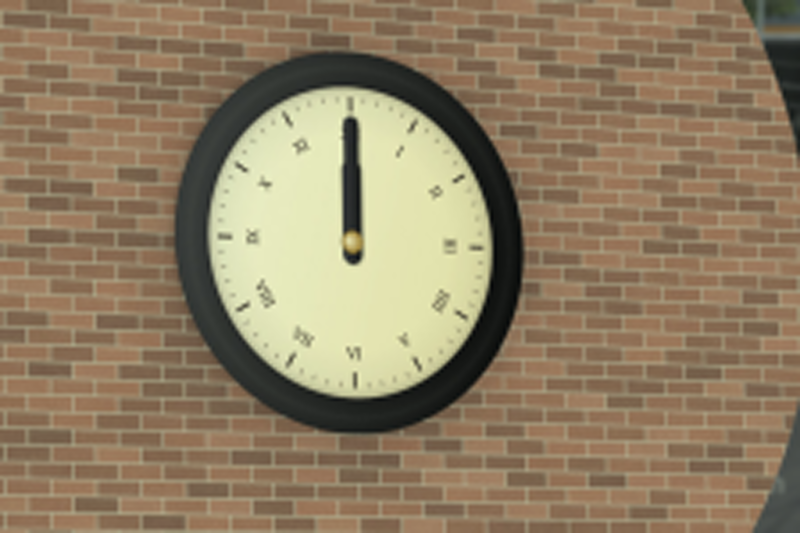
12:00
